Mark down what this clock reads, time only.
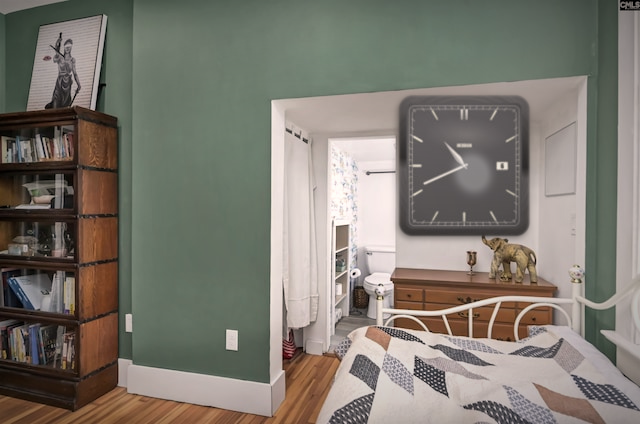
10:41
